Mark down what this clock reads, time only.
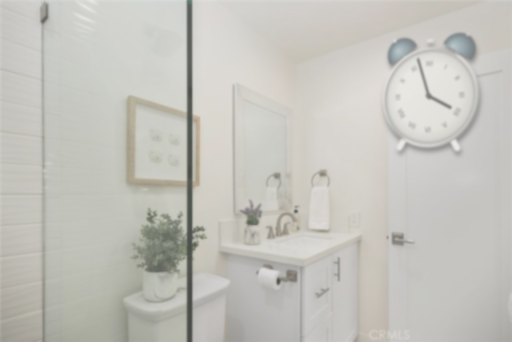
3:57
